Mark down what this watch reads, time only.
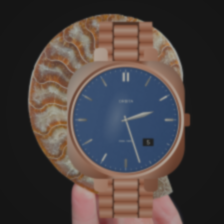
2:27
